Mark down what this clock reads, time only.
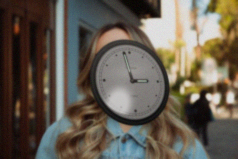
2:58
